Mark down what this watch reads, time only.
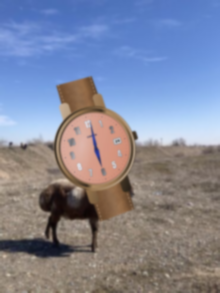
6:01
